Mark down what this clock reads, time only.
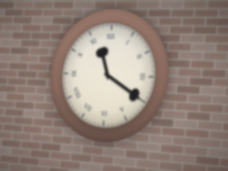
11:20
